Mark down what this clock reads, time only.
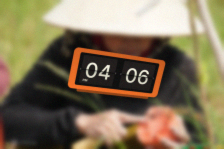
4:06
